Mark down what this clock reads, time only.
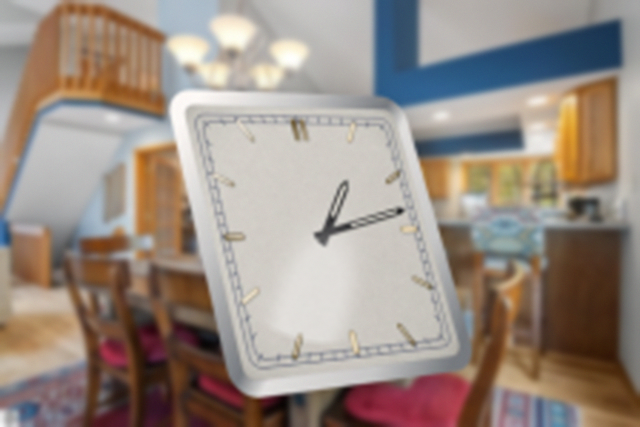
1:13
